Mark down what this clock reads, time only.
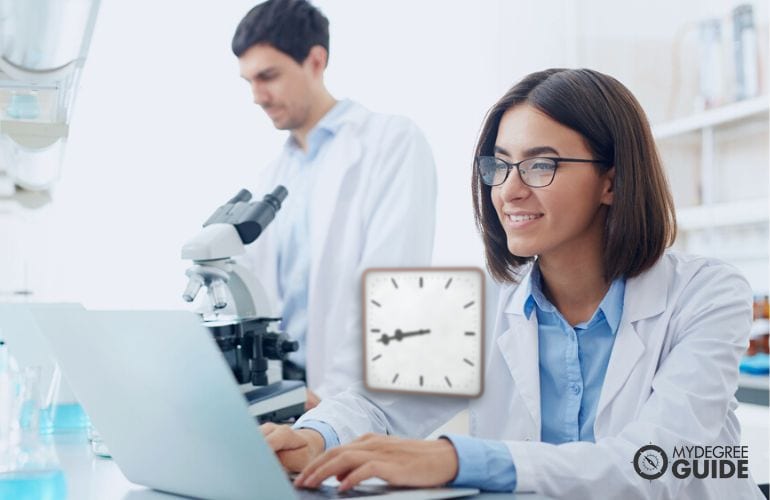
8:43
